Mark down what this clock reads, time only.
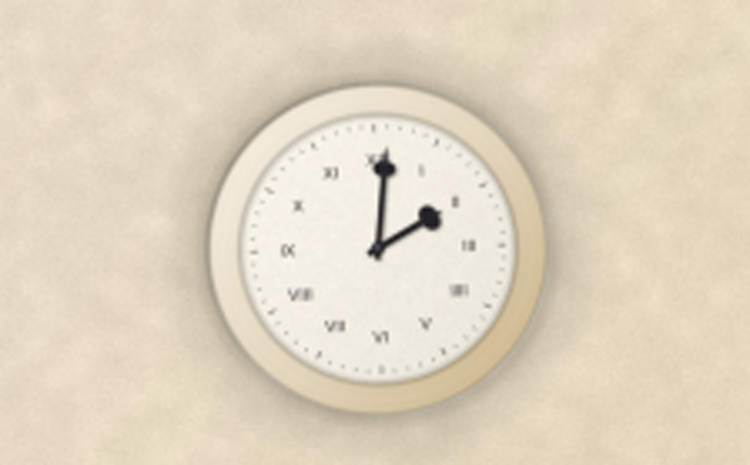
2:01
